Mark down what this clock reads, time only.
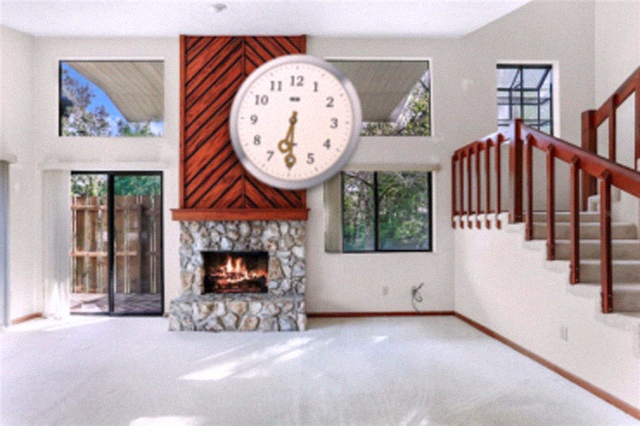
6:30
